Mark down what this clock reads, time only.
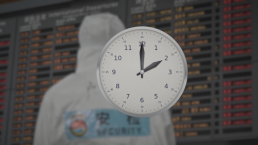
2:00
